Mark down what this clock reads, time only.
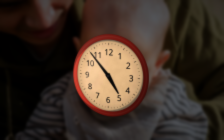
4:53
